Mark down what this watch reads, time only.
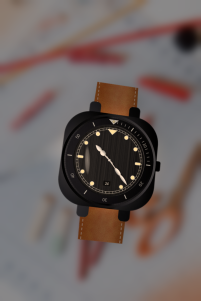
10:23
